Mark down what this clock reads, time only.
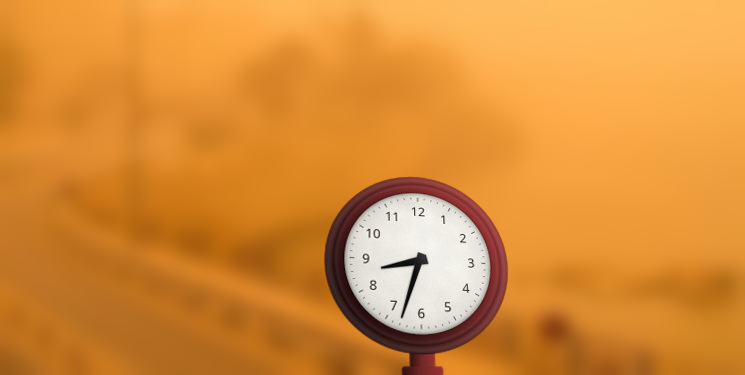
8:33
